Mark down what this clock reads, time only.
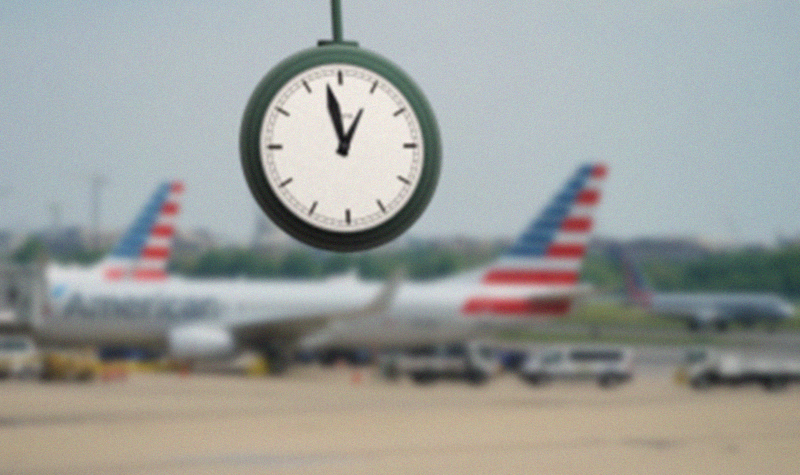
12:58
